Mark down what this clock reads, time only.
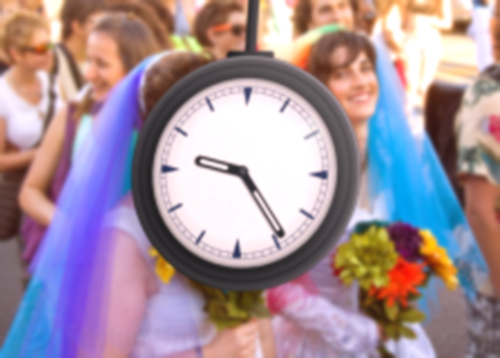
9:24
